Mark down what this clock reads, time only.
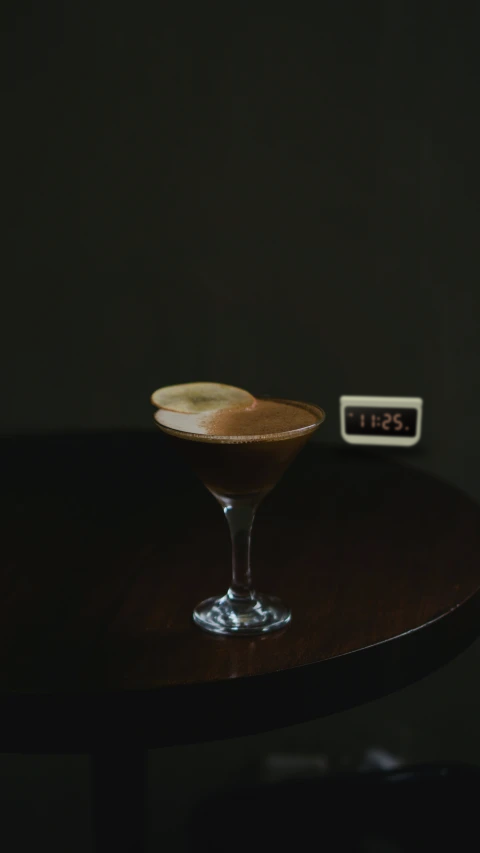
11:25
